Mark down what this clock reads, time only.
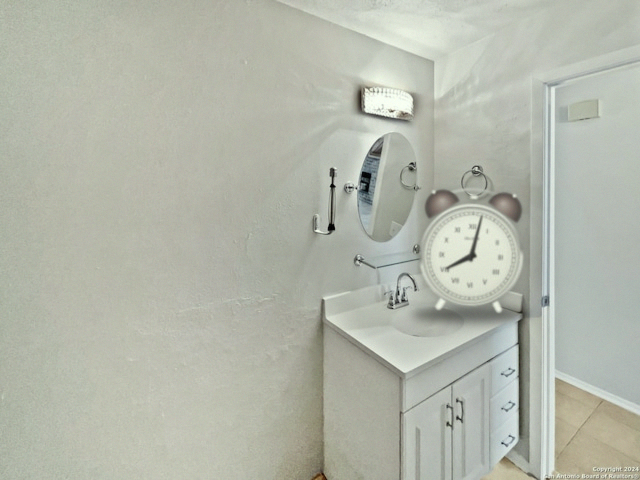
8:02
